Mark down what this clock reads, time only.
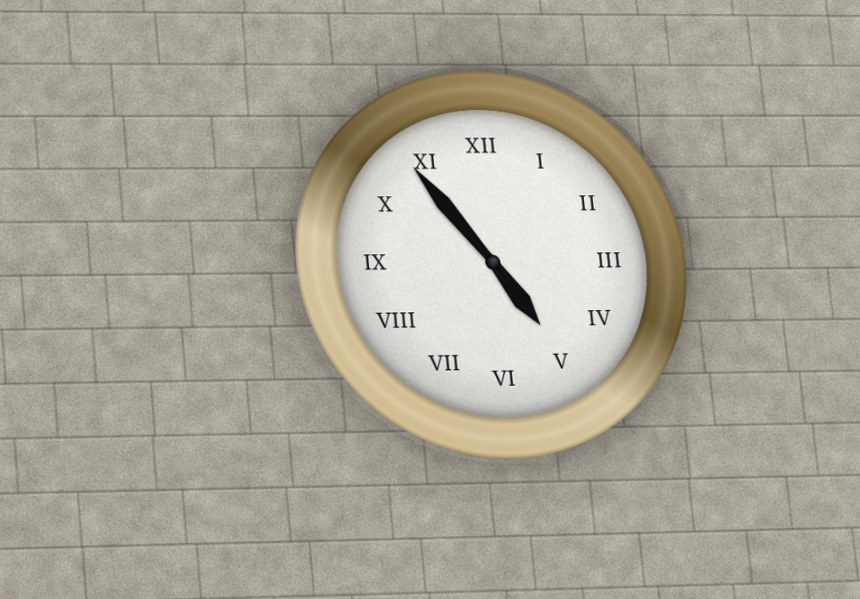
4:54
